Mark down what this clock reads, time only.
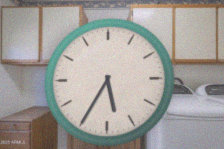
5:35
